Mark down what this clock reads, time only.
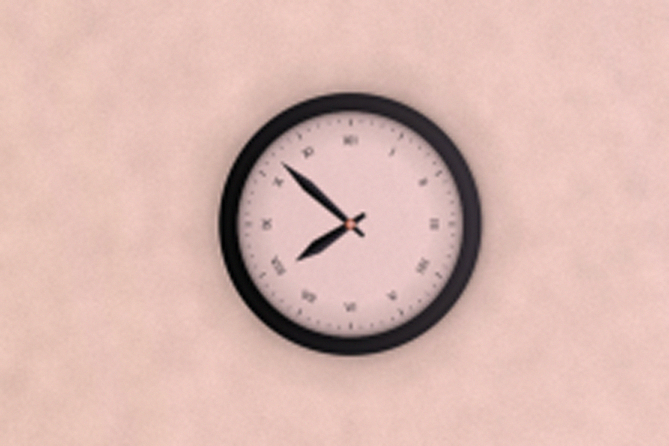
7:52
